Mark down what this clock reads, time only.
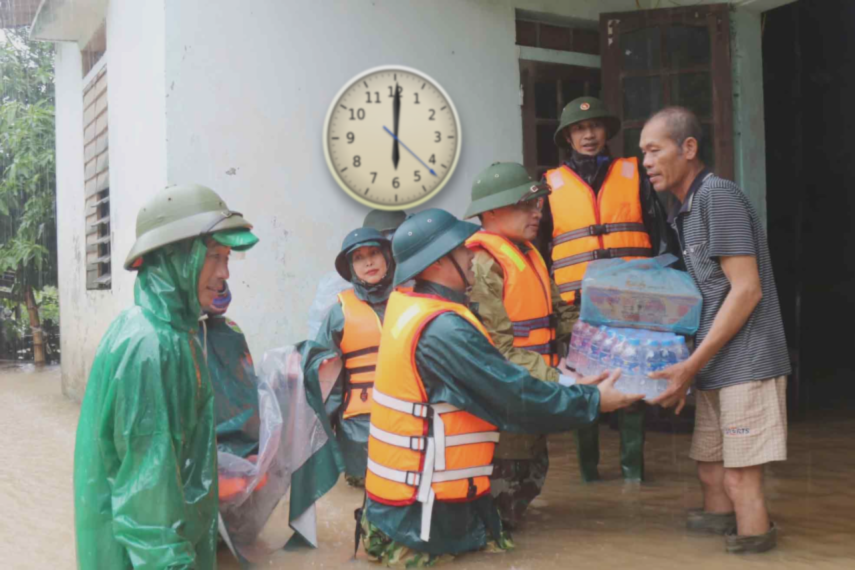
6:00:22
